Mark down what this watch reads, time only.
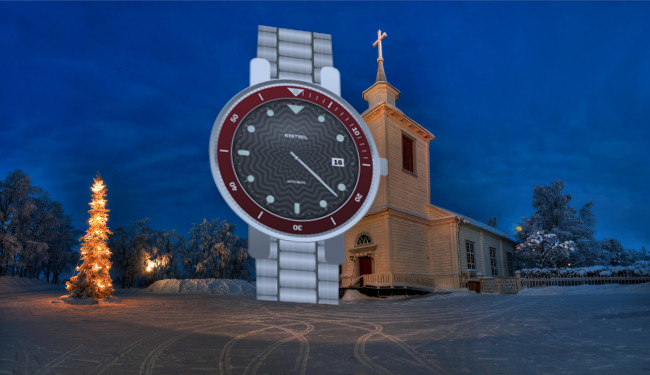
4:22
